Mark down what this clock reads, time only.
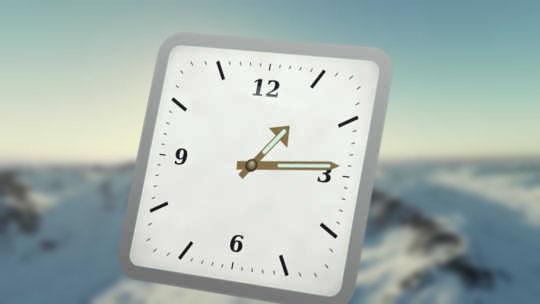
1:14
